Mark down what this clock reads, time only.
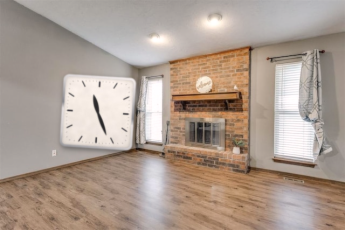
11:26
